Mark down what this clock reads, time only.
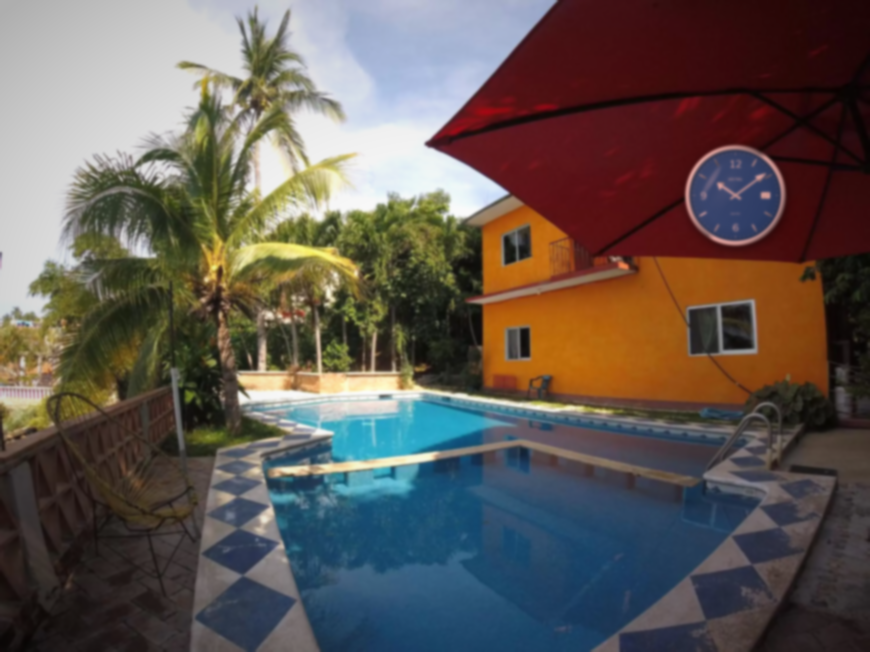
10:09
